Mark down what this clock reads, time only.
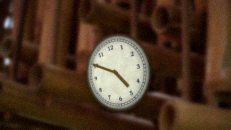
4:50
